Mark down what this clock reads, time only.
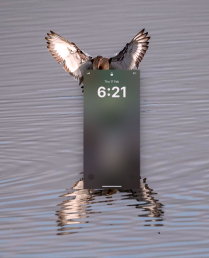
6:21
